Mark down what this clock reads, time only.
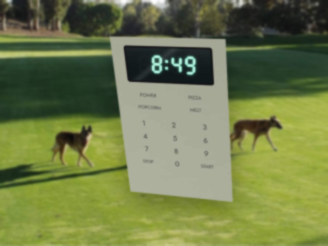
8:49
